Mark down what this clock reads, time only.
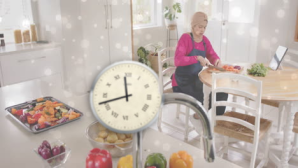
11:42
